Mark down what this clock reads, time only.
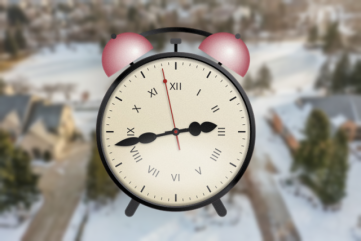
2:42:58
